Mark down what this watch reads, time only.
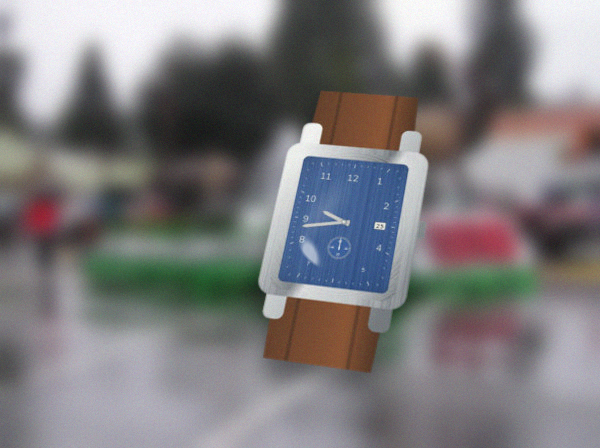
9:43
